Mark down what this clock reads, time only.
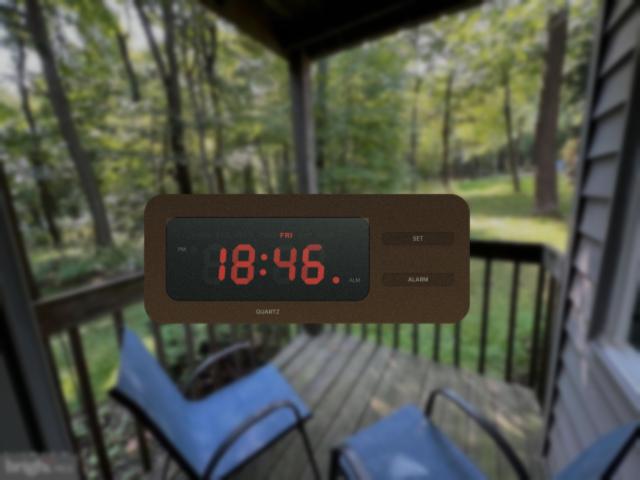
18:46
